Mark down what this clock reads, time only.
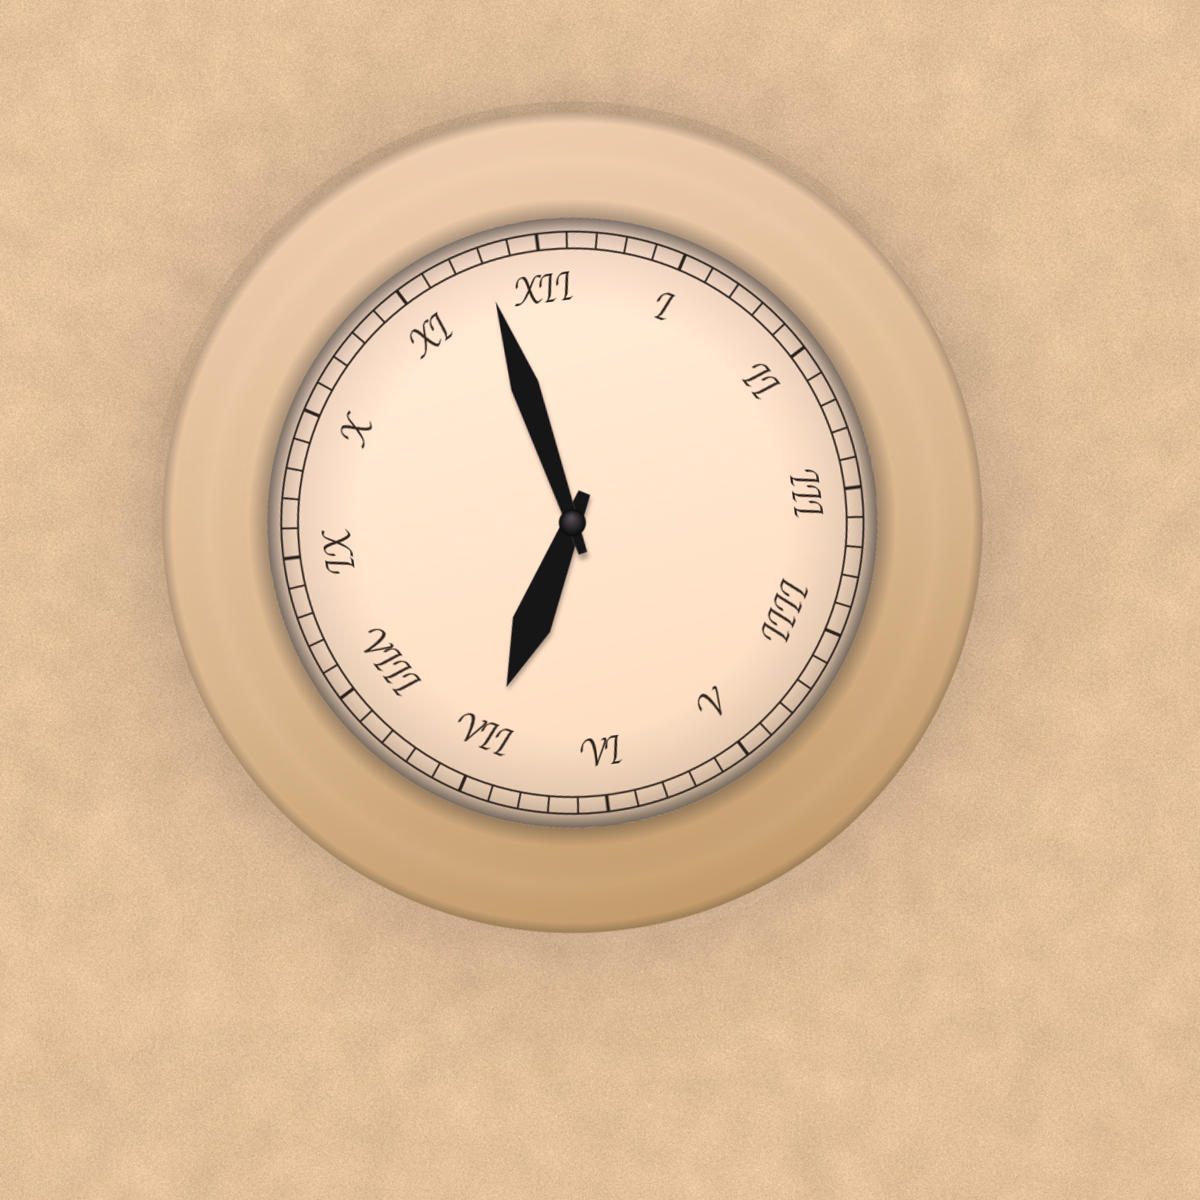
6:58
